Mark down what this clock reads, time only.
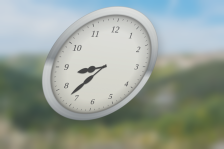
8:37
